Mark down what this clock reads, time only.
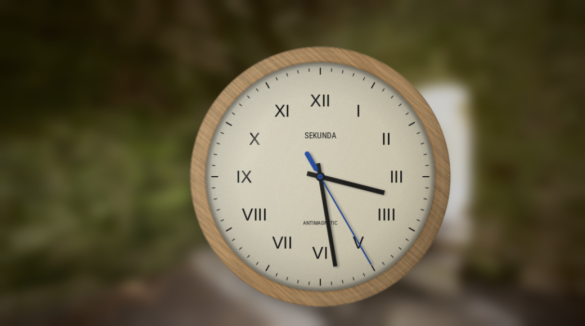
3:28:25
